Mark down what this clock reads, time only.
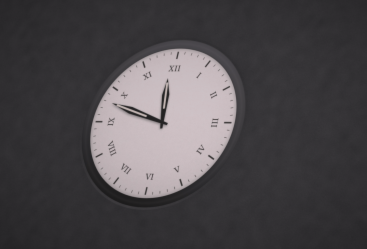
11:48
